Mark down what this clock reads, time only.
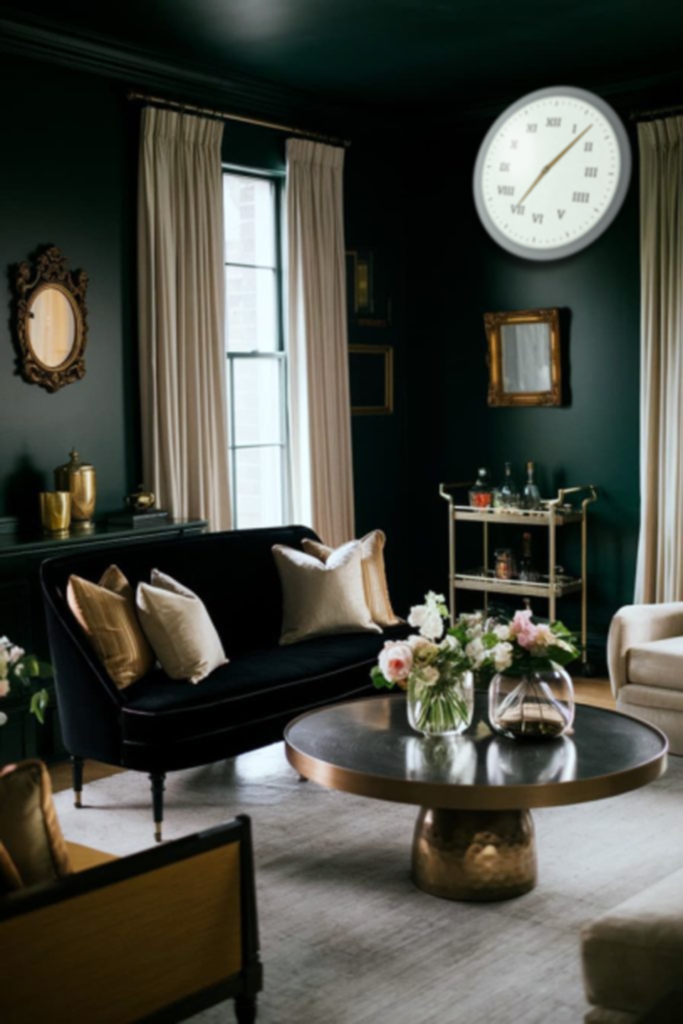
7:07
